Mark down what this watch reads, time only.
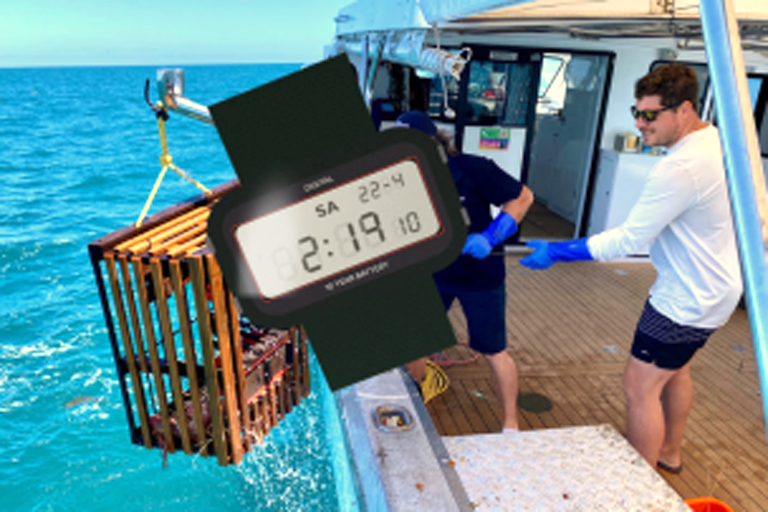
2:19:10
